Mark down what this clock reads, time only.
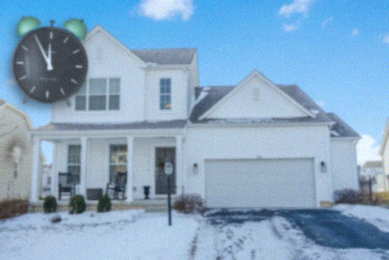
11:55
